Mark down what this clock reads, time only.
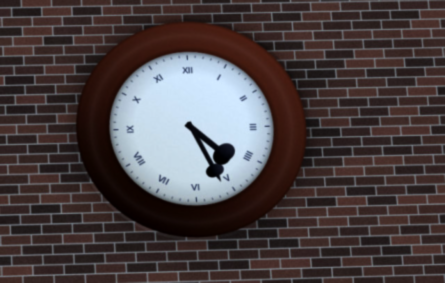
4:26
